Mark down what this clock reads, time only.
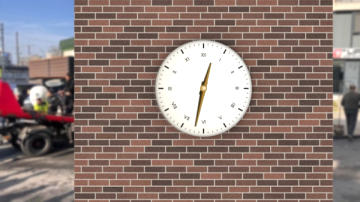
12:32
